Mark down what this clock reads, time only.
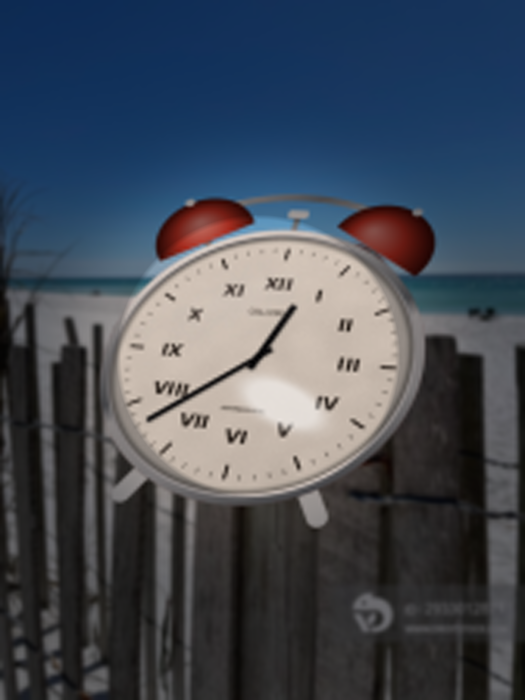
12:38
